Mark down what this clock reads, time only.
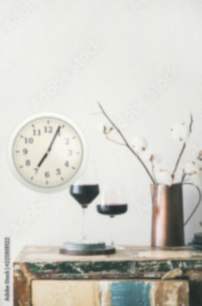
7:04
